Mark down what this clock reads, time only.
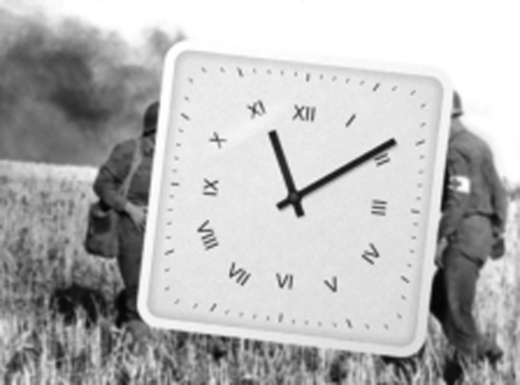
11:09
